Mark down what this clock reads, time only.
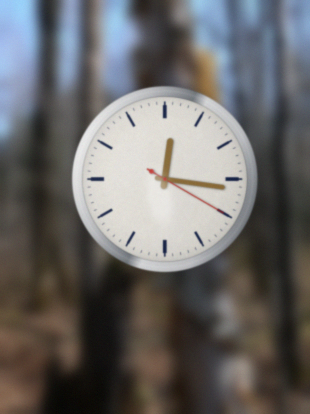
12:16:20
